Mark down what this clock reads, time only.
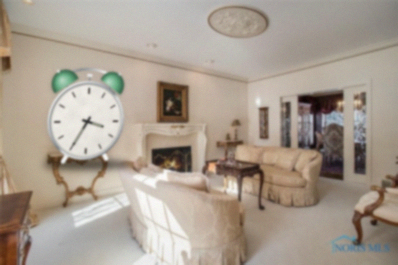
3:35
